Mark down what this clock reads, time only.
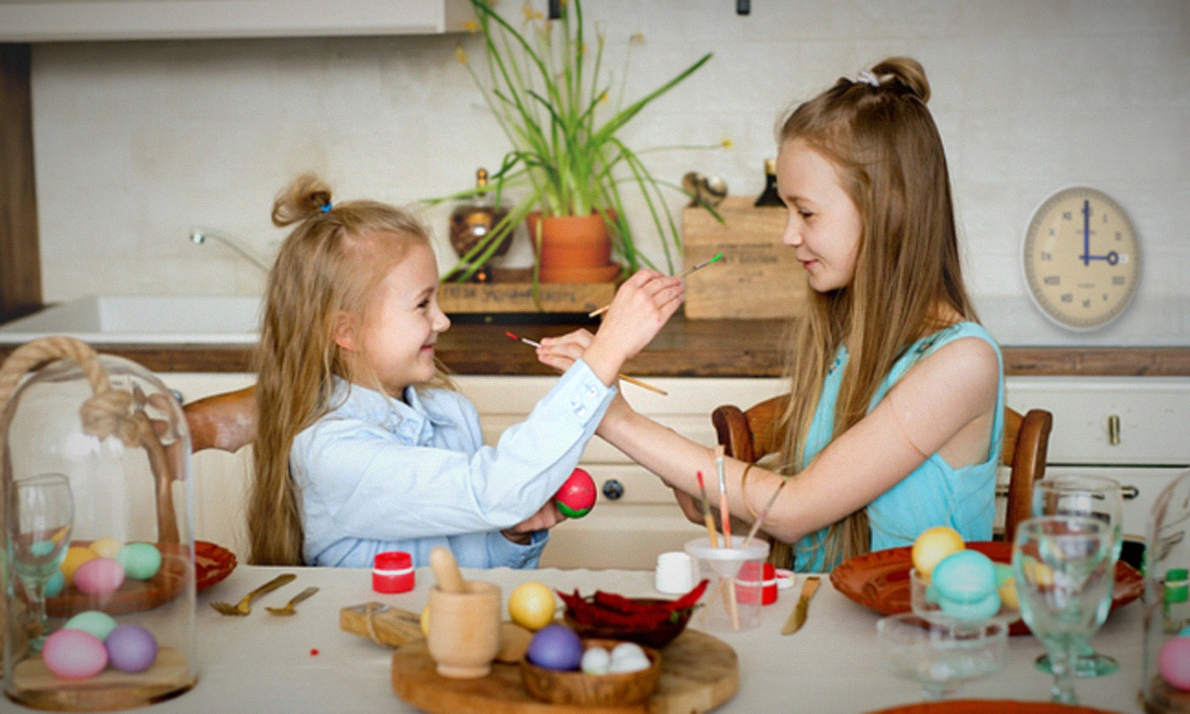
3:00
